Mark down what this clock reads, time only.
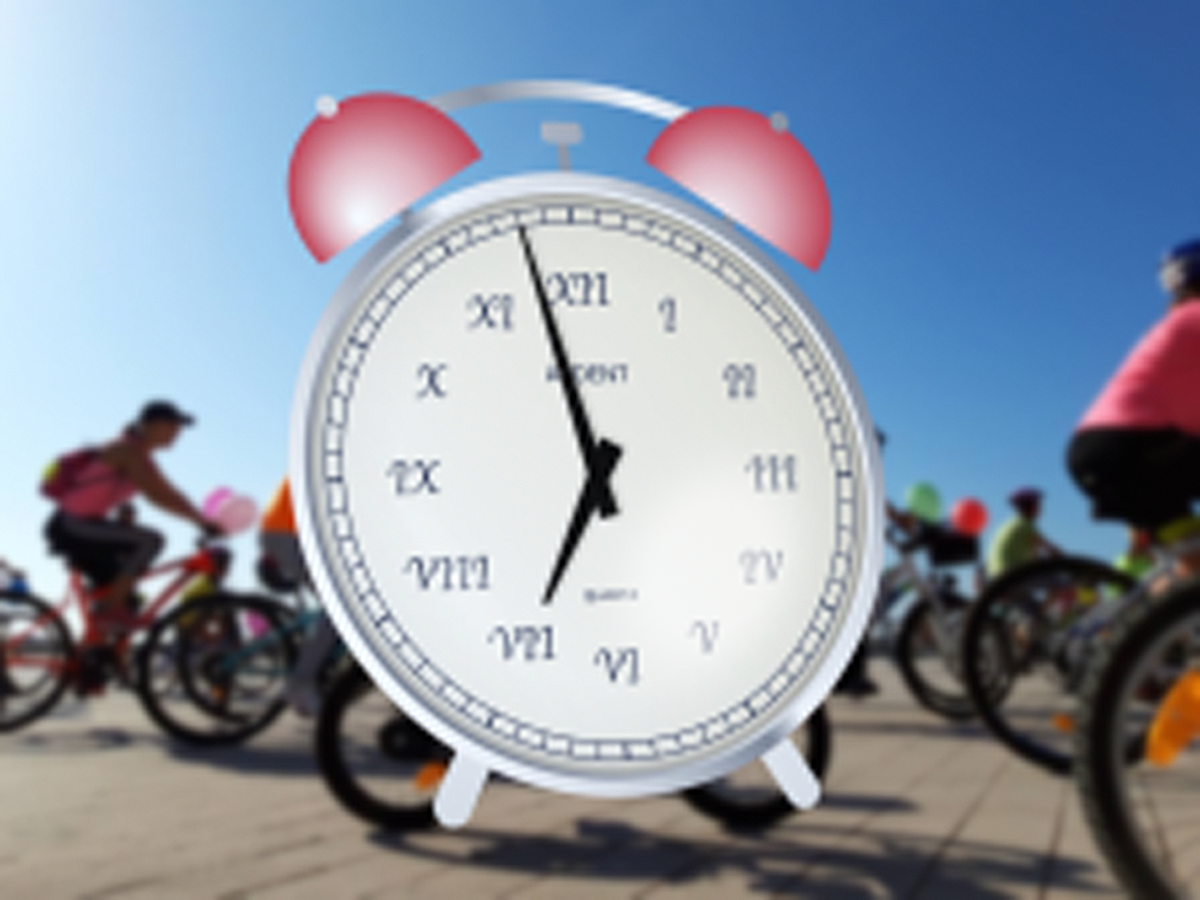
6:58
